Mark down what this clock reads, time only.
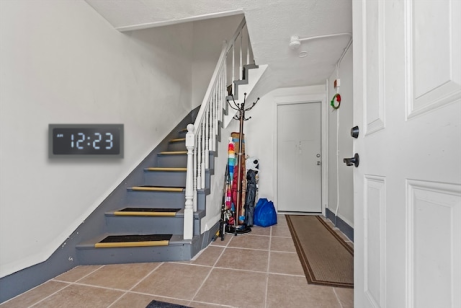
12:23
